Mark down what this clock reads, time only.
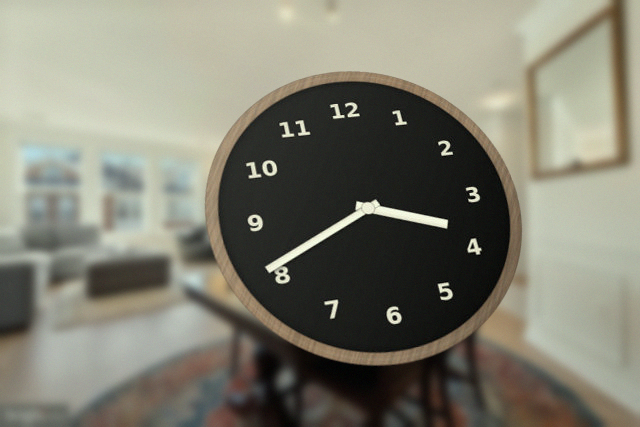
3:41
